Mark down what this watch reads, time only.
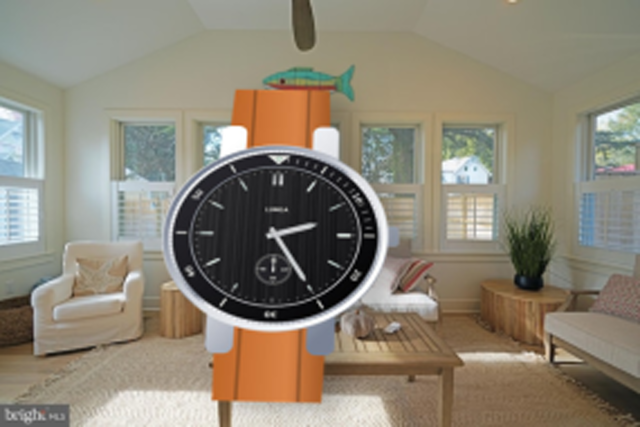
2:25
